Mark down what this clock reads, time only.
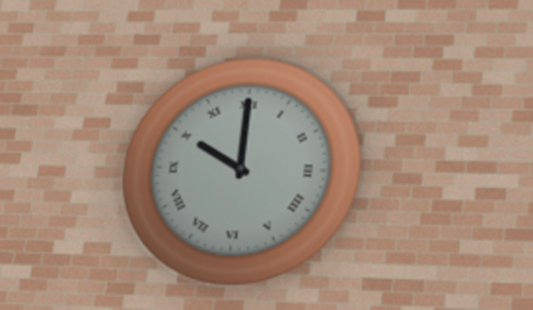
10:00
